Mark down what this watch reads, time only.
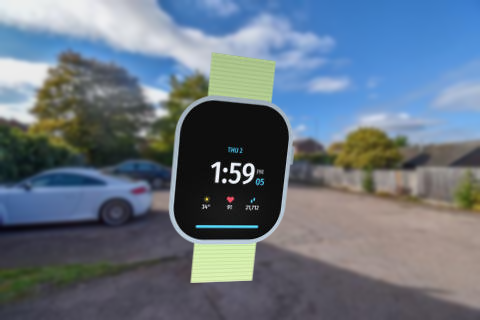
1:59:05
